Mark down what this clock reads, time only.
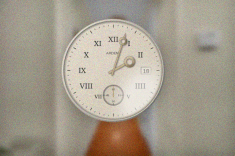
2:03
